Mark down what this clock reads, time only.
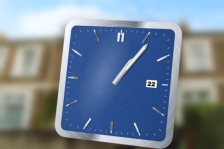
1:06
